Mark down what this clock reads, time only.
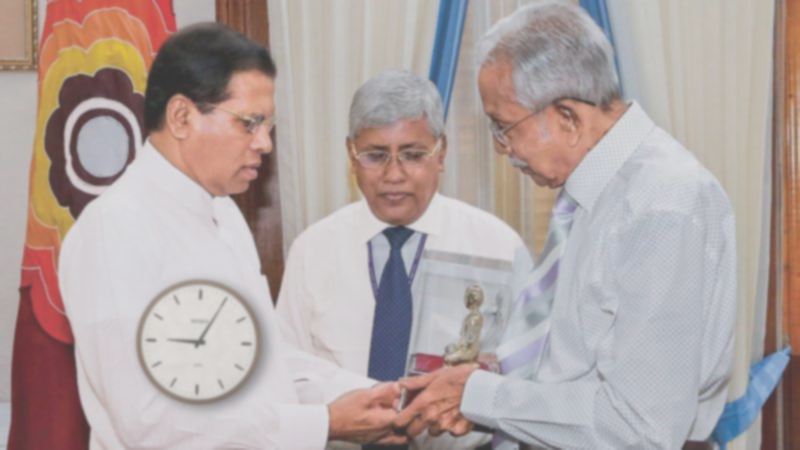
9:05
